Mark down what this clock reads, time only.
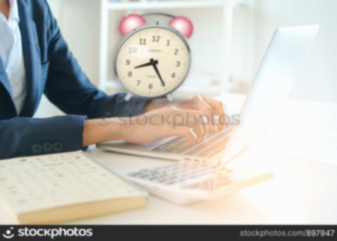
8:25
